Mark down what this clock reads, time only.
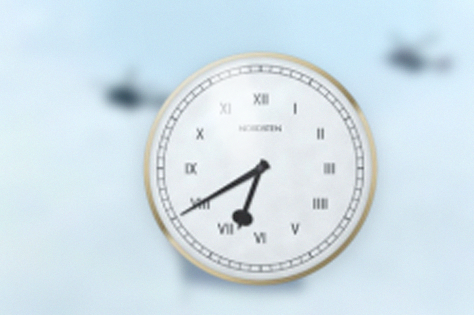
6:40
